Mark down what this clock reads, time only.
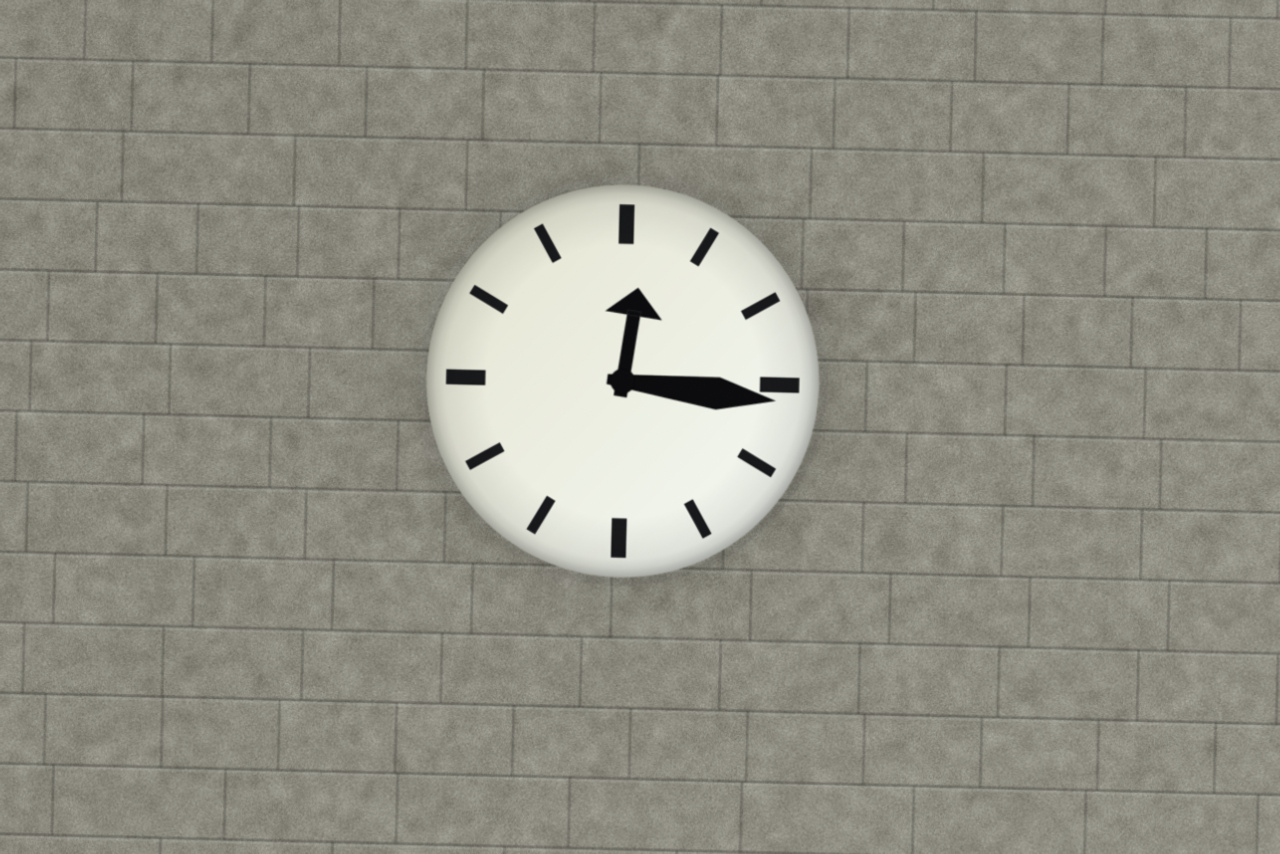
12:16
